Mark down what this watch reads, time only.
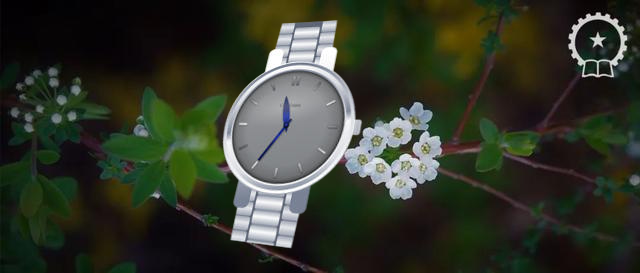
11:35
